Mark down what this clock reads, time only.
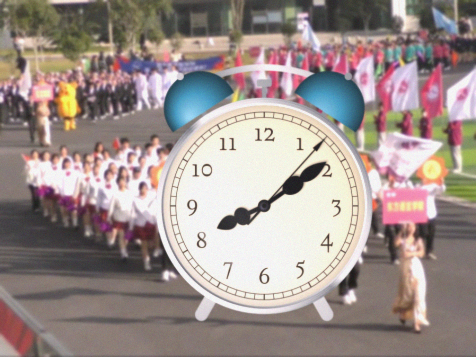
8:09:07
